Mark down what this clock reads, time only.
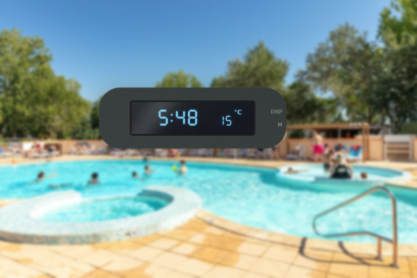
5:48
